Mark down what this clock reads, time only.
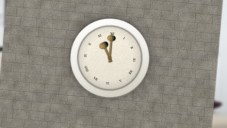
11:00
